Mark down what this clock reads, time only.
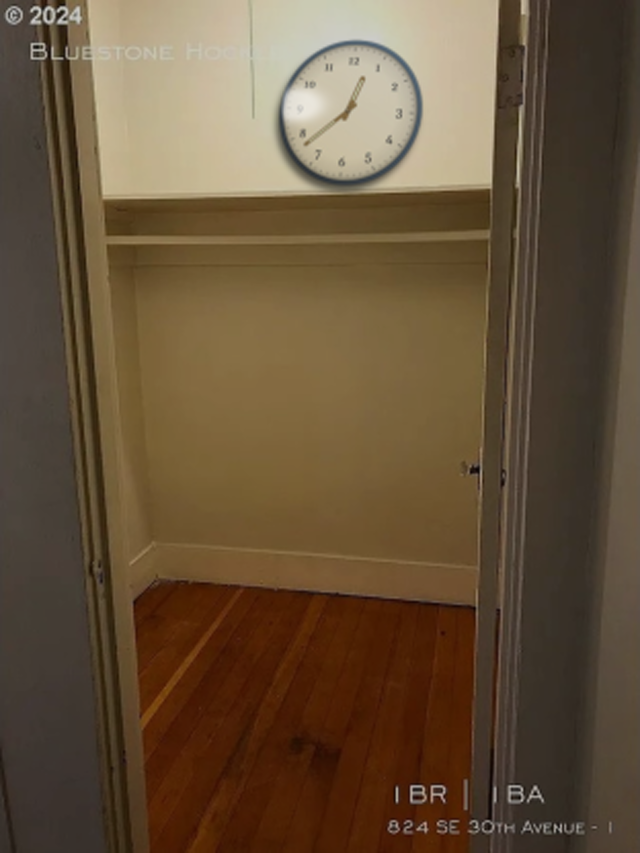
12:38
